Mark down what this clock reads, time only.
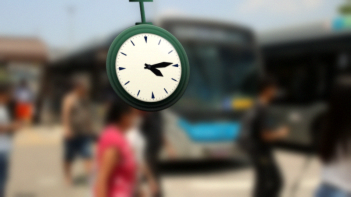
4:14
